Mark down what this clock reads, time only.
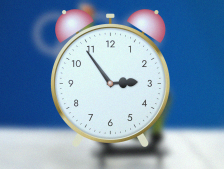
2:54
